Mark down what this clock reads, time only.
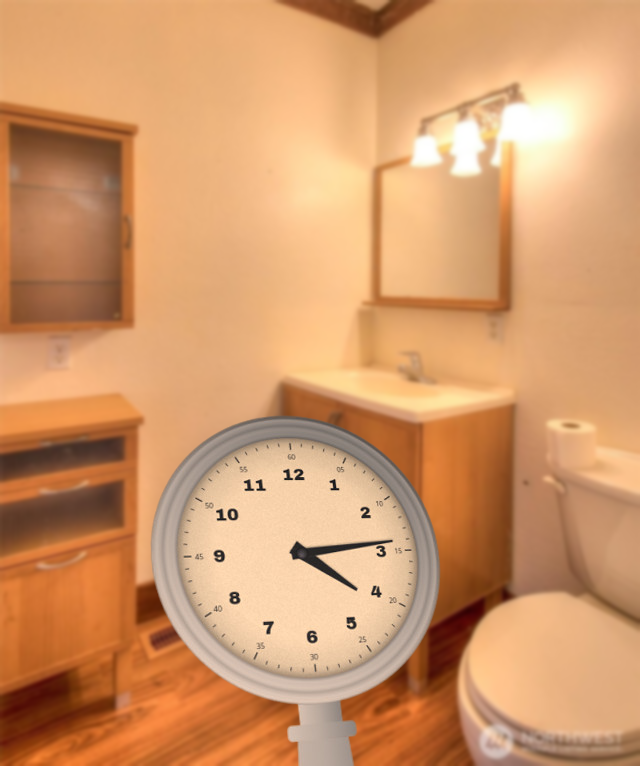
4:14
